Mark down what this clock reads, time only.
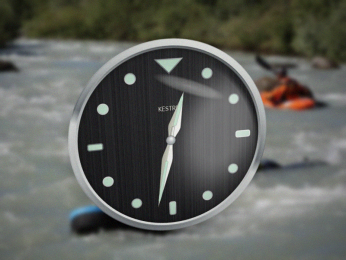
12:32
